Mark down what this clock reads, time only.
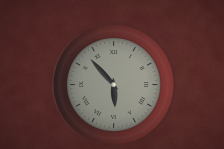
5:53
